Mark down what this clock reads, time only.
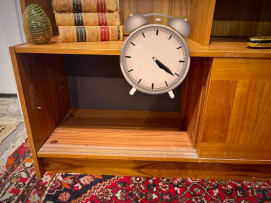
4:21
